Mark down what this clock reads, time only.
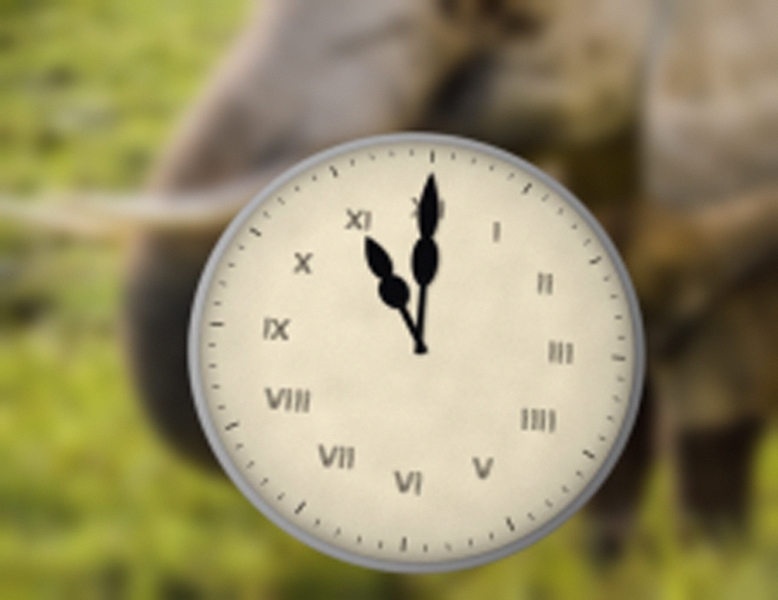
11:00
